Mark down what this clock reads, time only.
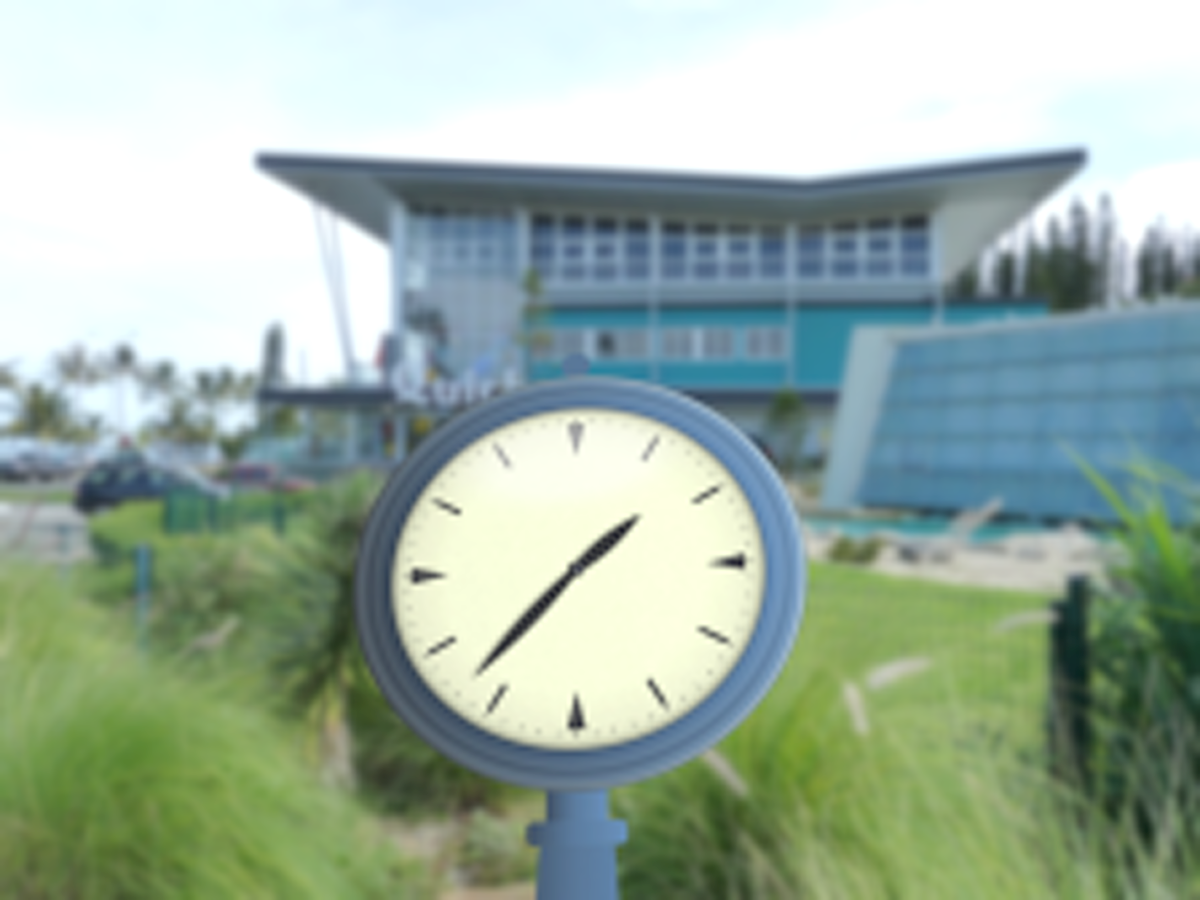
1:37
